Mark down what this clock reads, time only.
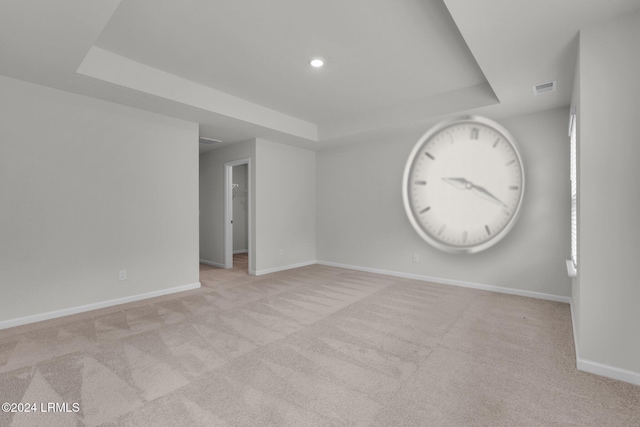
9:19
